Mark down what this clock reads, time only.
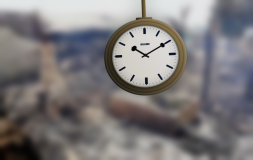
10:10
